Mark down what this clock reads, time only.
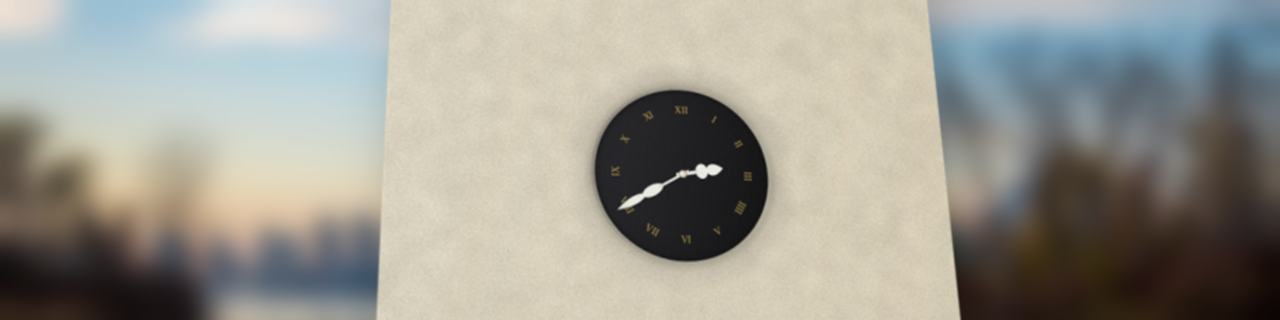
2:40
